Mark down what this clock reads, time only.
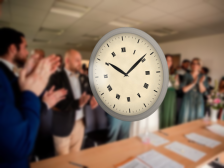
10:09
